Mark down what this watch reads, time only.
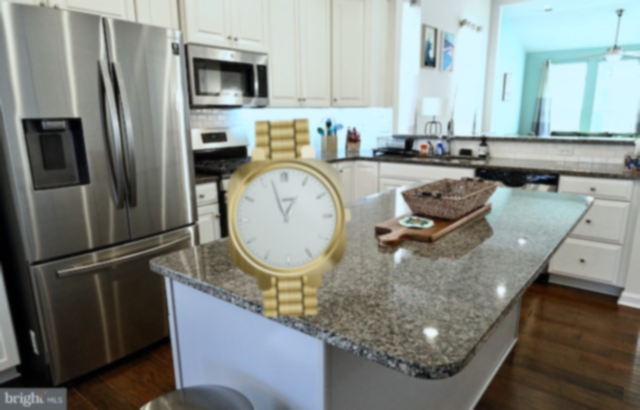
12:57
